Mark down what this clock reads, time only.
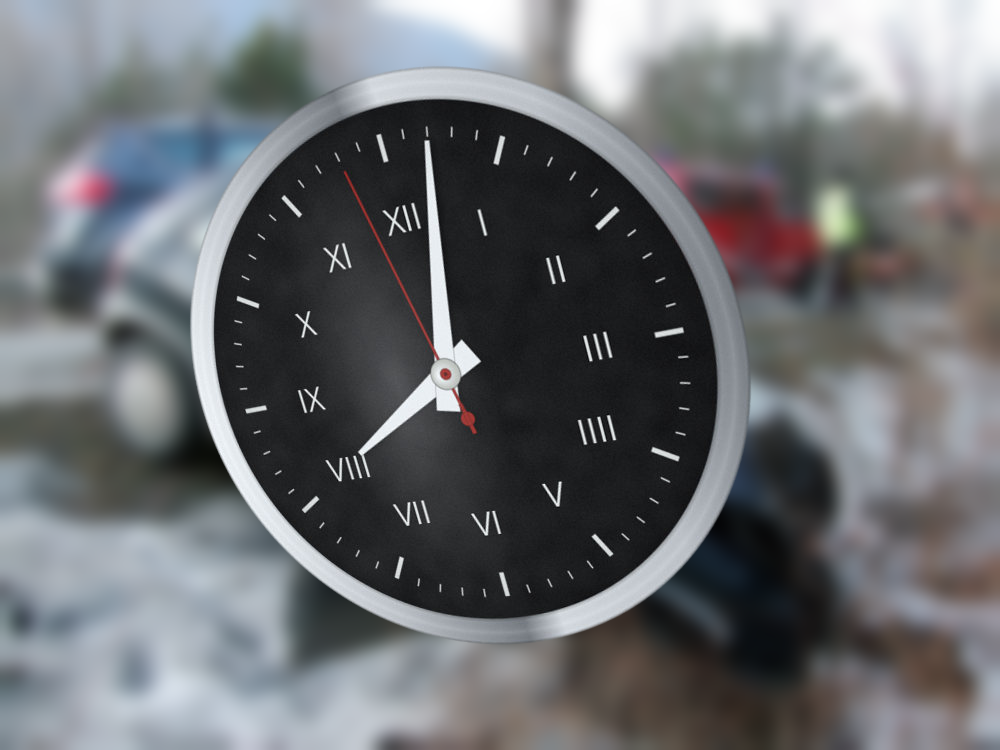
8:01:58
